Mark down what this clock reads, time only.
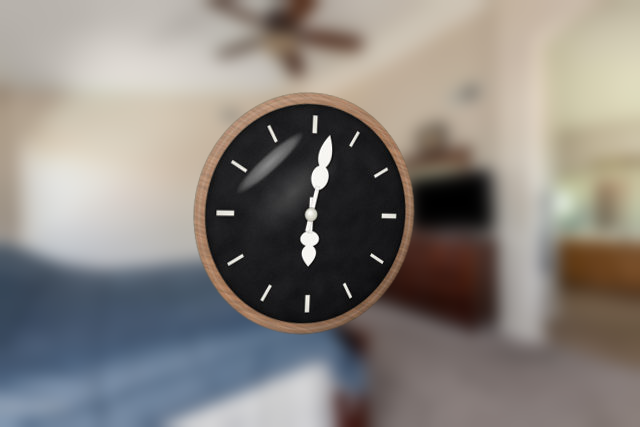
6:02
